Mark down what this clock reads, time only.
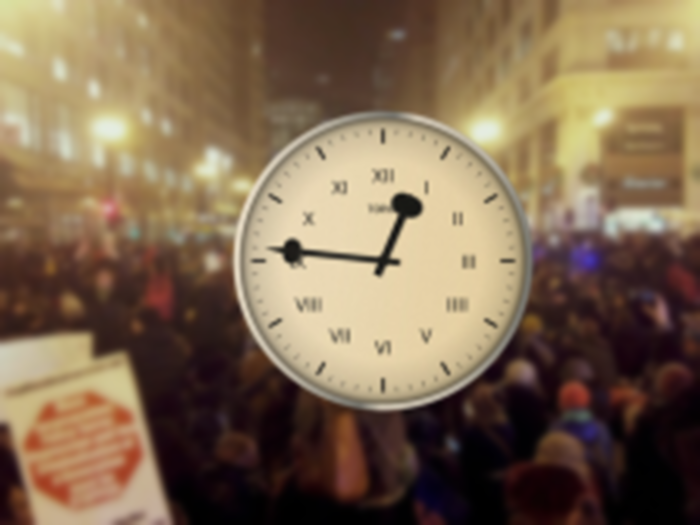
12:46
